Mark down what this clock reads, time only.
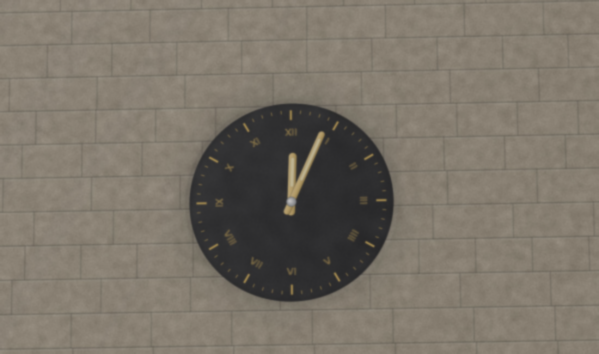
12:04
